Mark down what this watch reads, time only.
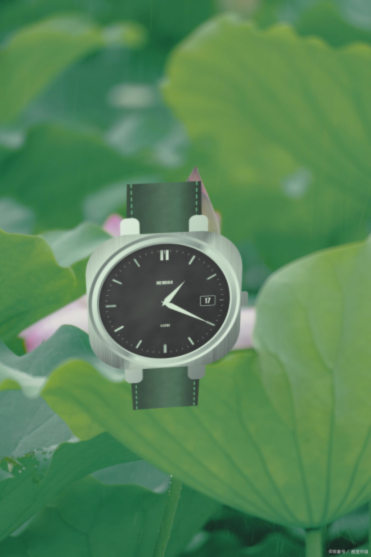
1:20
